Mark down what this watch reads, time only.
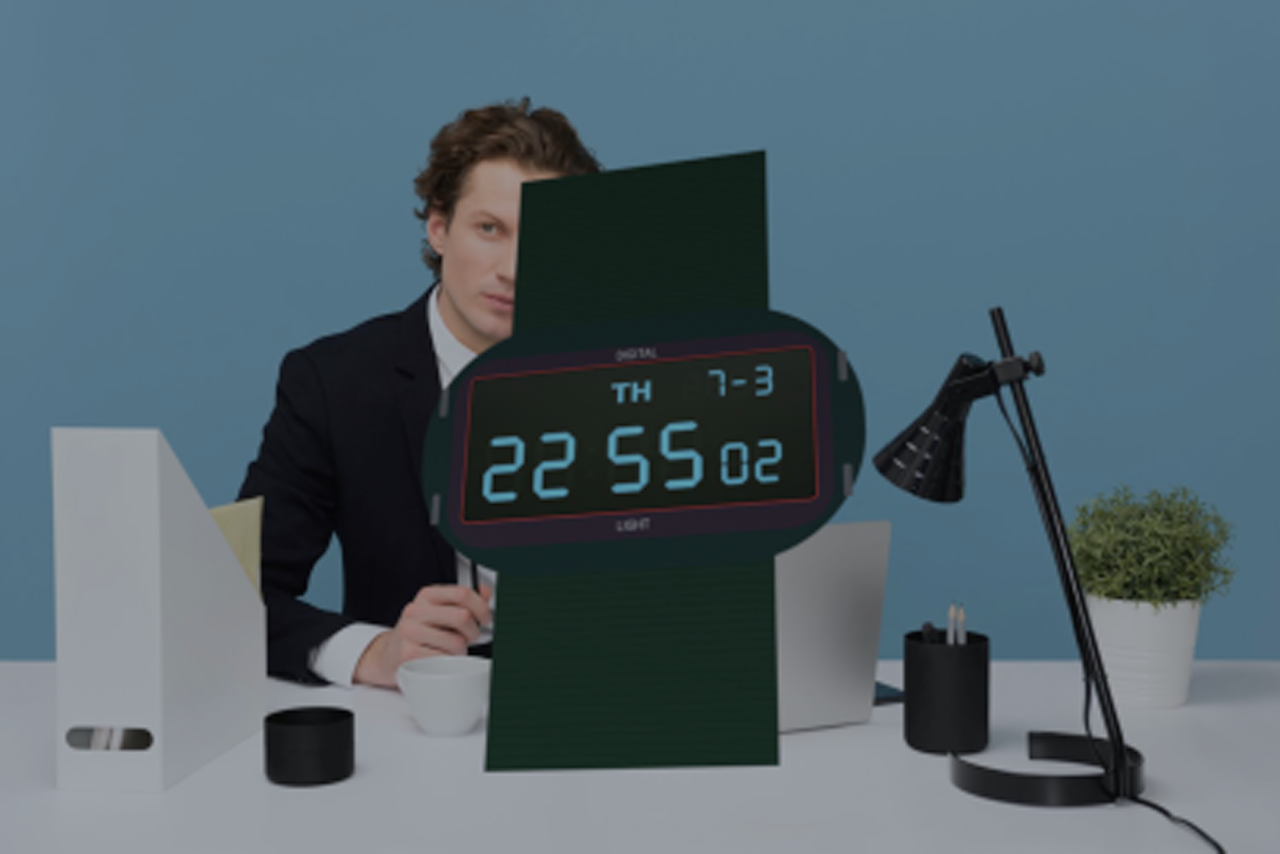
22:55:02
